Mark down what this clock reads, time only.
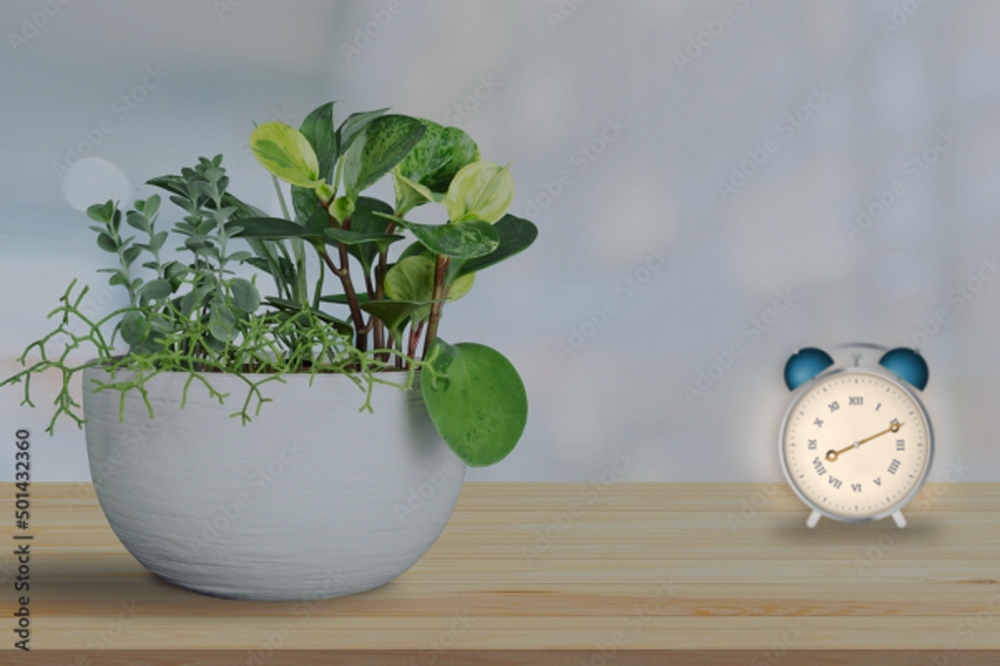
8:11
